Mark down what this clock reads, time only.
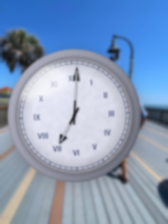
7:01
